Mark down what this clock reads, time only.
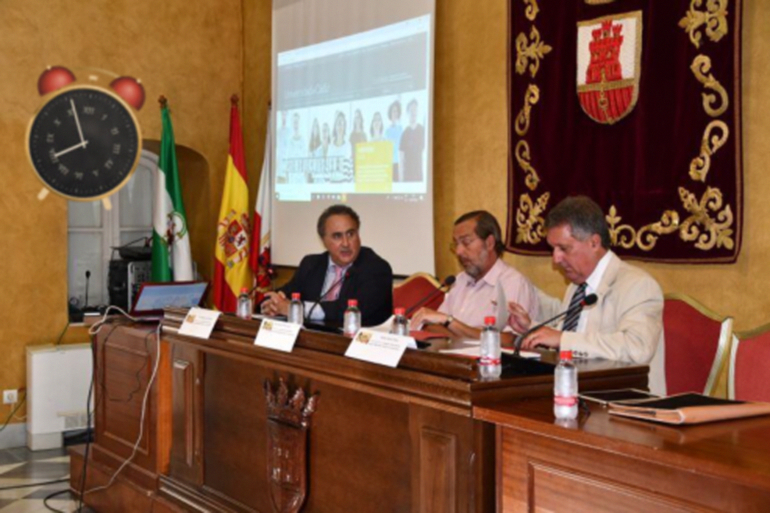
7:56
